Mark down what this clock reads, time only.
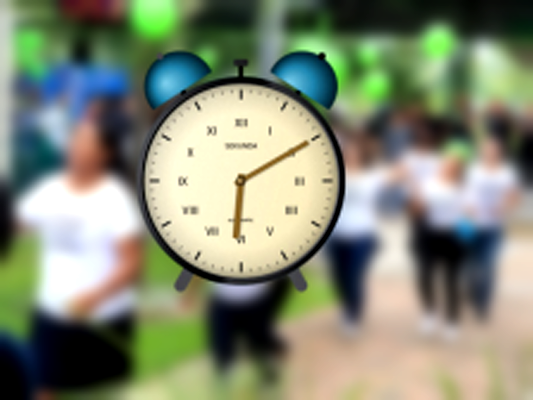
6:10
